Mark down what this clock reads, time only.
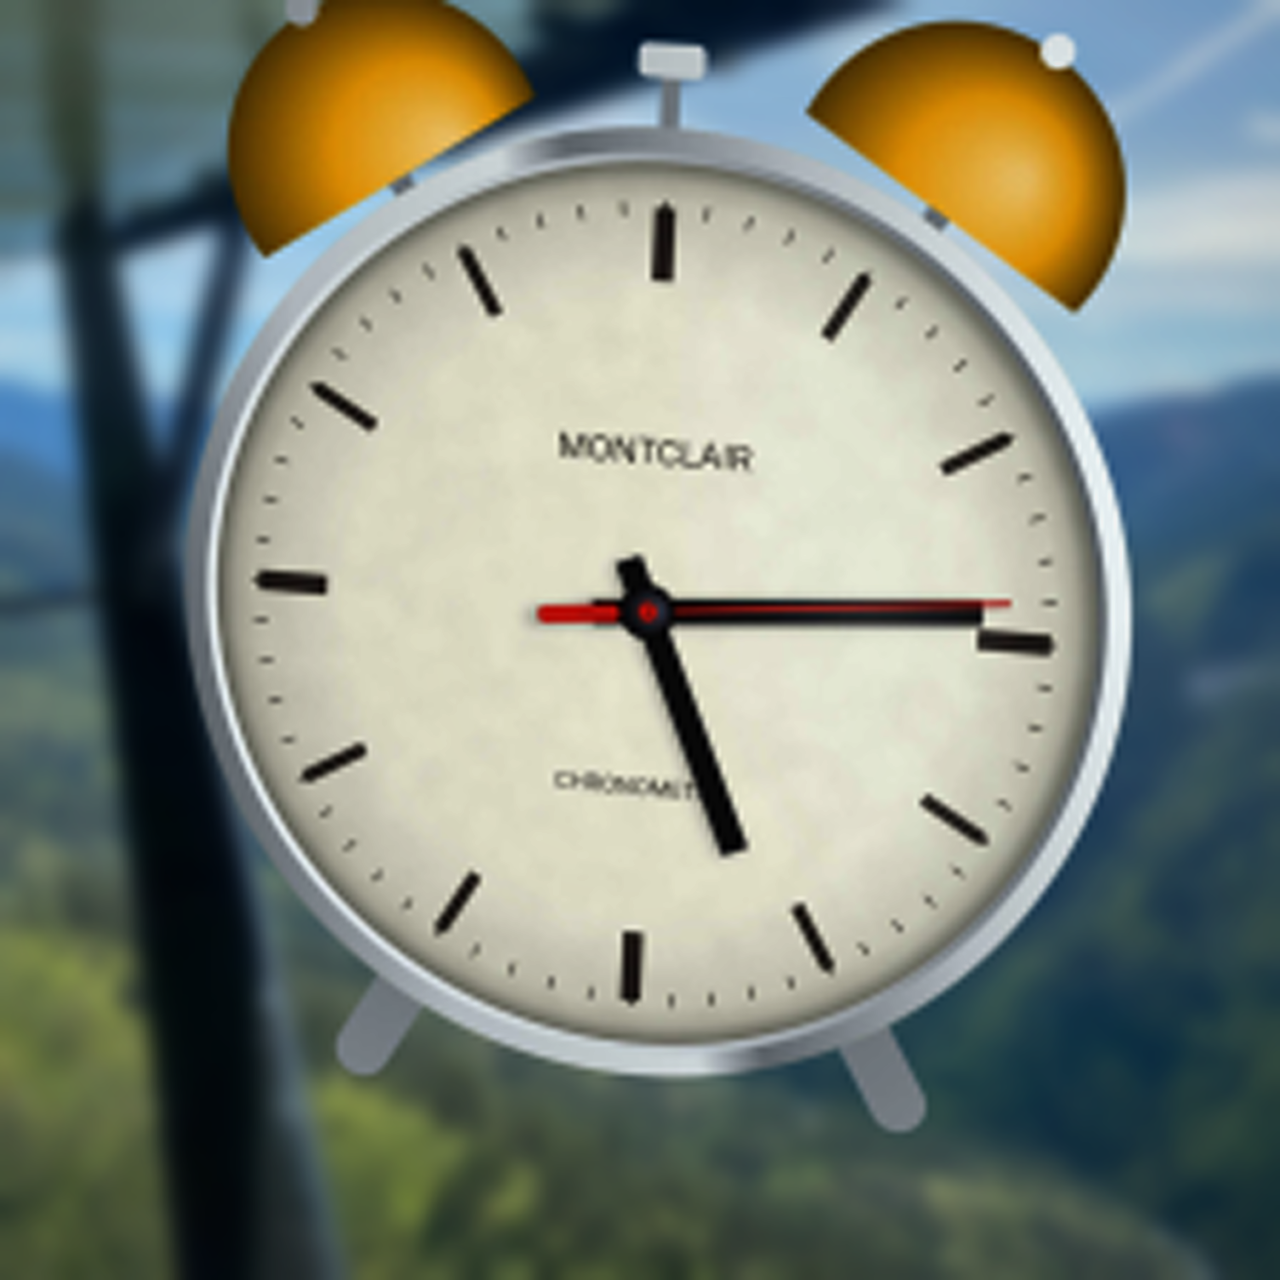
5:14:14
